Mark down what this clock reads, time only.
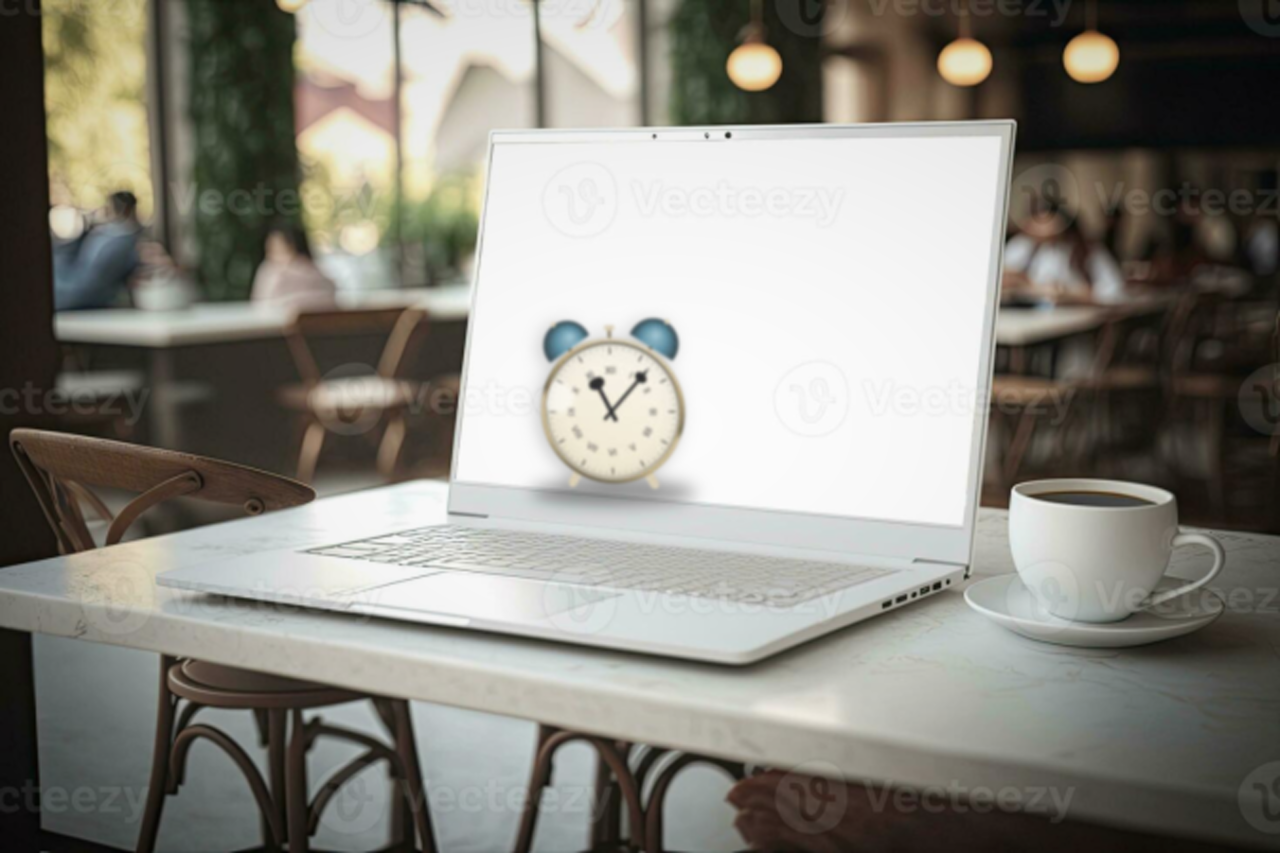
11:07
